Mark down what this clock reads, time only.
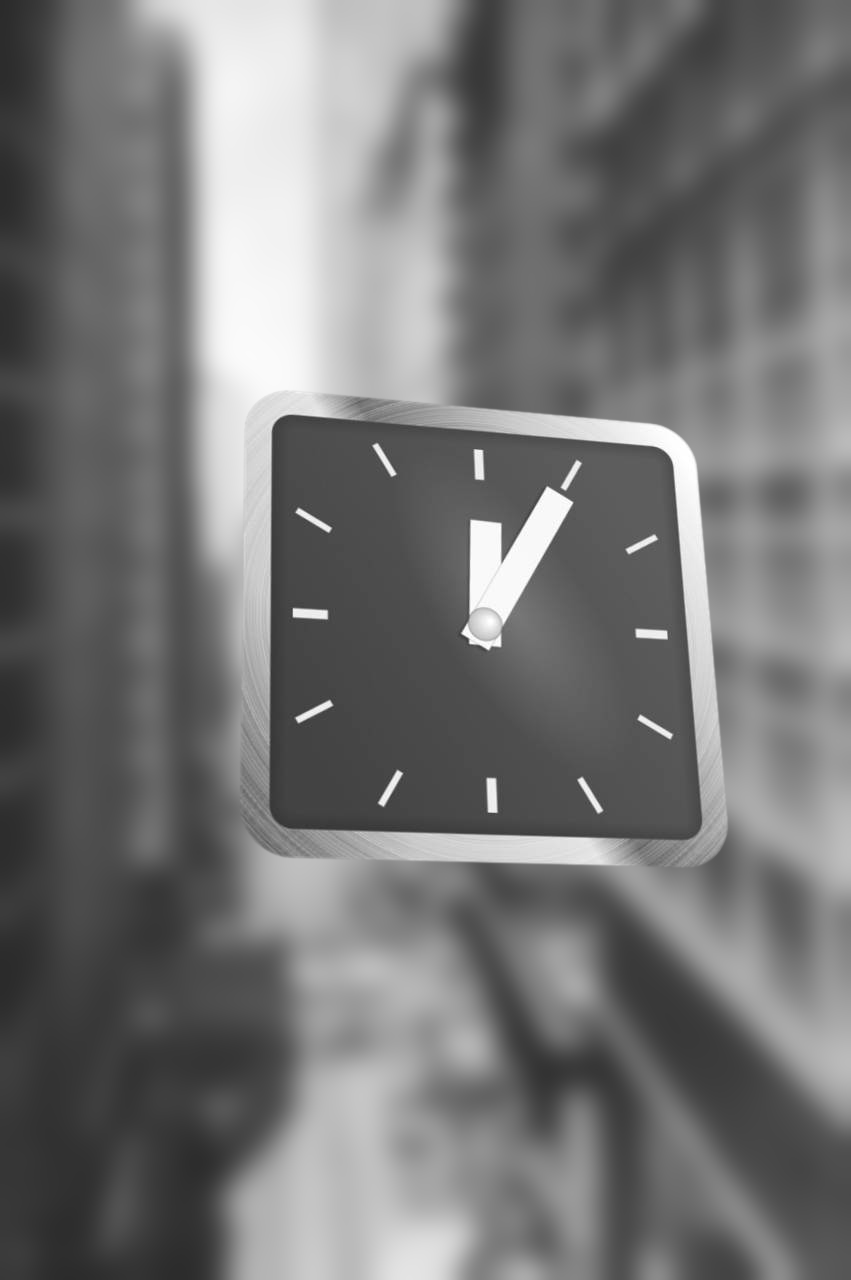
12:05
